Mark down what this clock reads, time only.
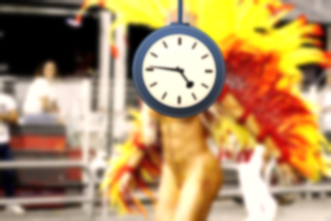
4:46
